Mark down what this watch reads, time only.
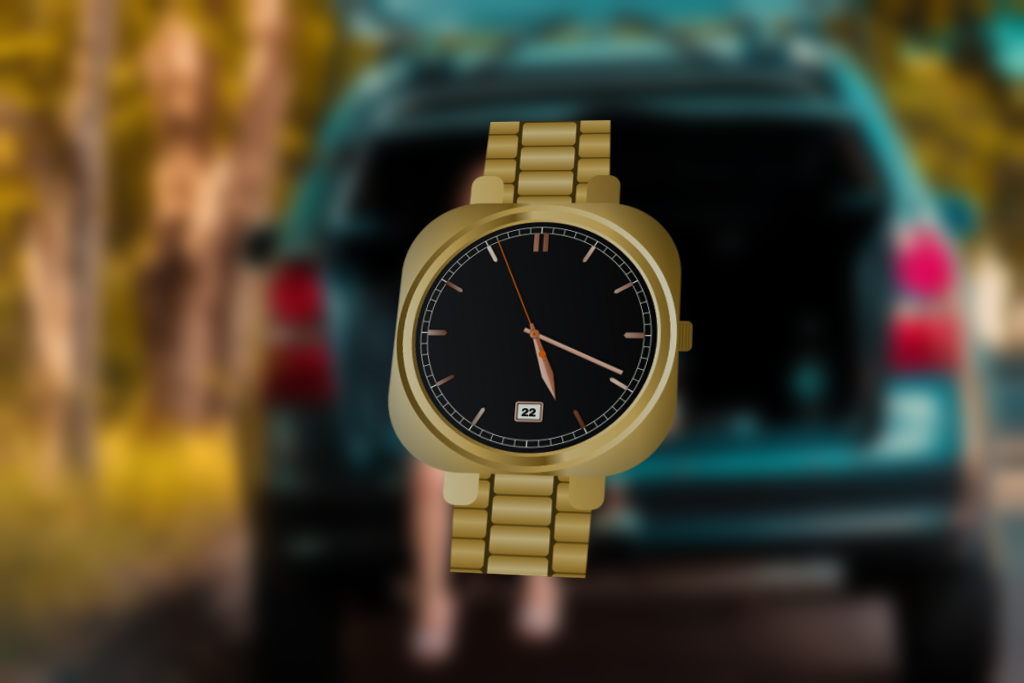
5:18:56
